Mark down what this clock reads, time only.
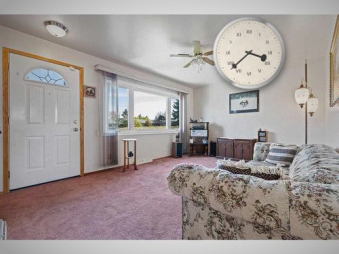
3:38
